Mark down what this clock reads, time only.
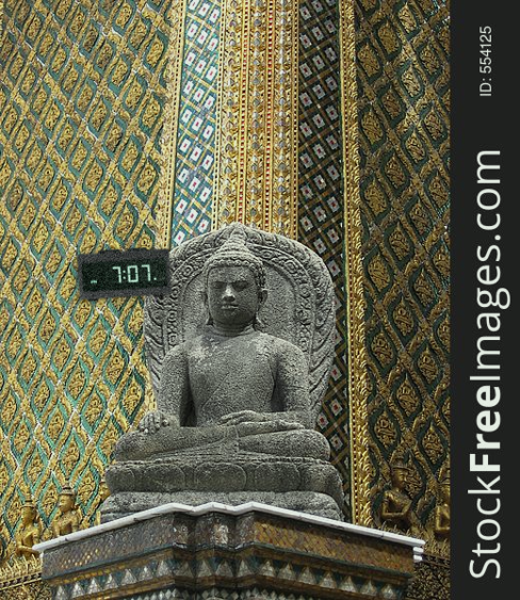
7:07
